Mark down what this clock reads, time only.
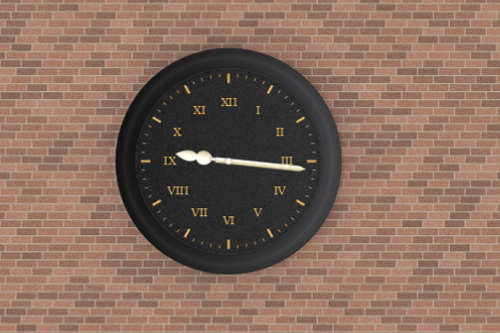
9:16
